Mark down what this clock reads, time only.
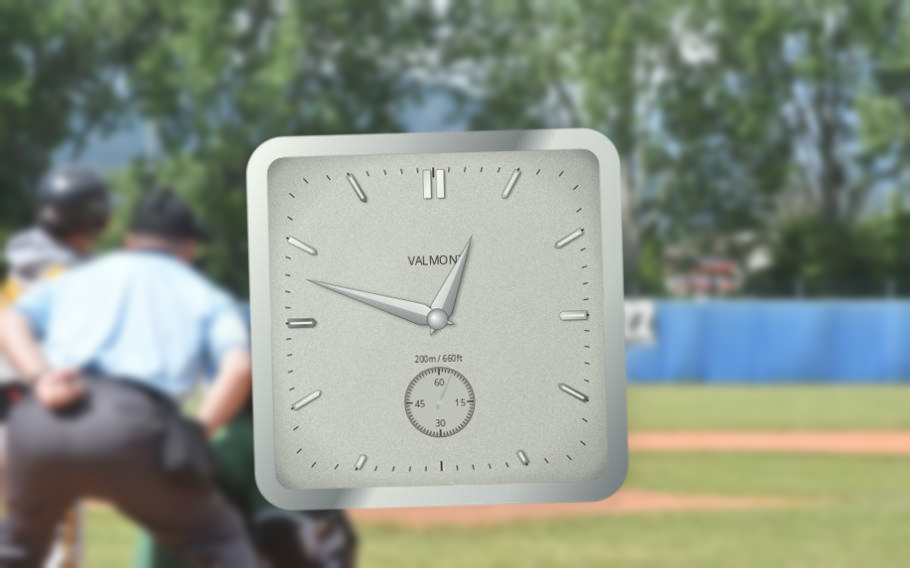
12:48:04
